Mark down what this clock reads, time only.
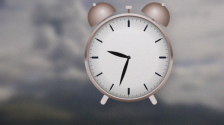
9:33
